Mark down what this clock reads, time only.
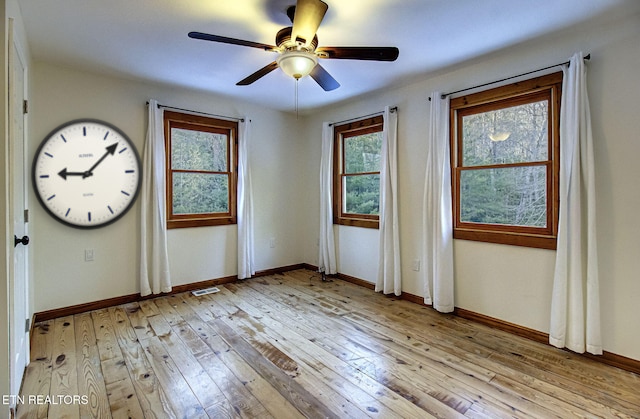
9:08
